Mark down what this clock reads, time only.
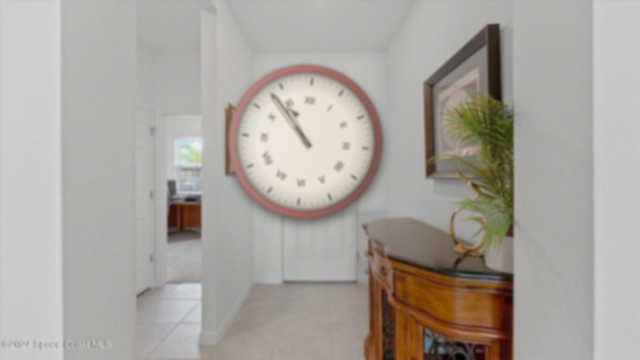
10:53
